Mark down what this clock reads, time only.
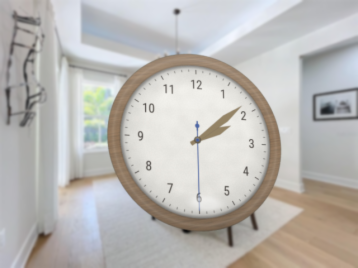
2:08:30
